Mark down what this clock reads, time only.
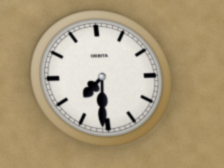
7:31
